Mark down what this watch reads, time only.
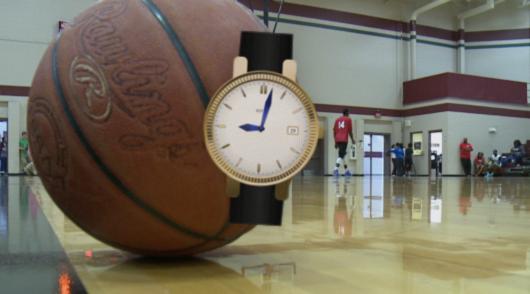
9:02
